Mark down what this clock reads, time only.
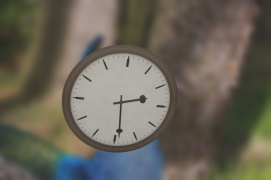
2:29
